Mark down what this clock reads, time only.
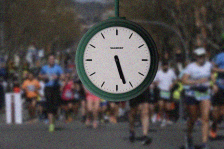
5:27
